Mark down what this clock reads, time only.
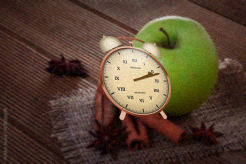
2:12
